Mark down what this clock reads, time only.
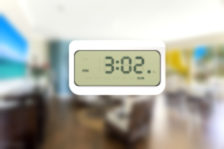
3:02
